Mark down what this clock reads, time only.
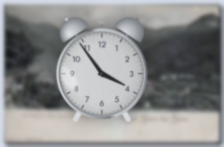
3:54
